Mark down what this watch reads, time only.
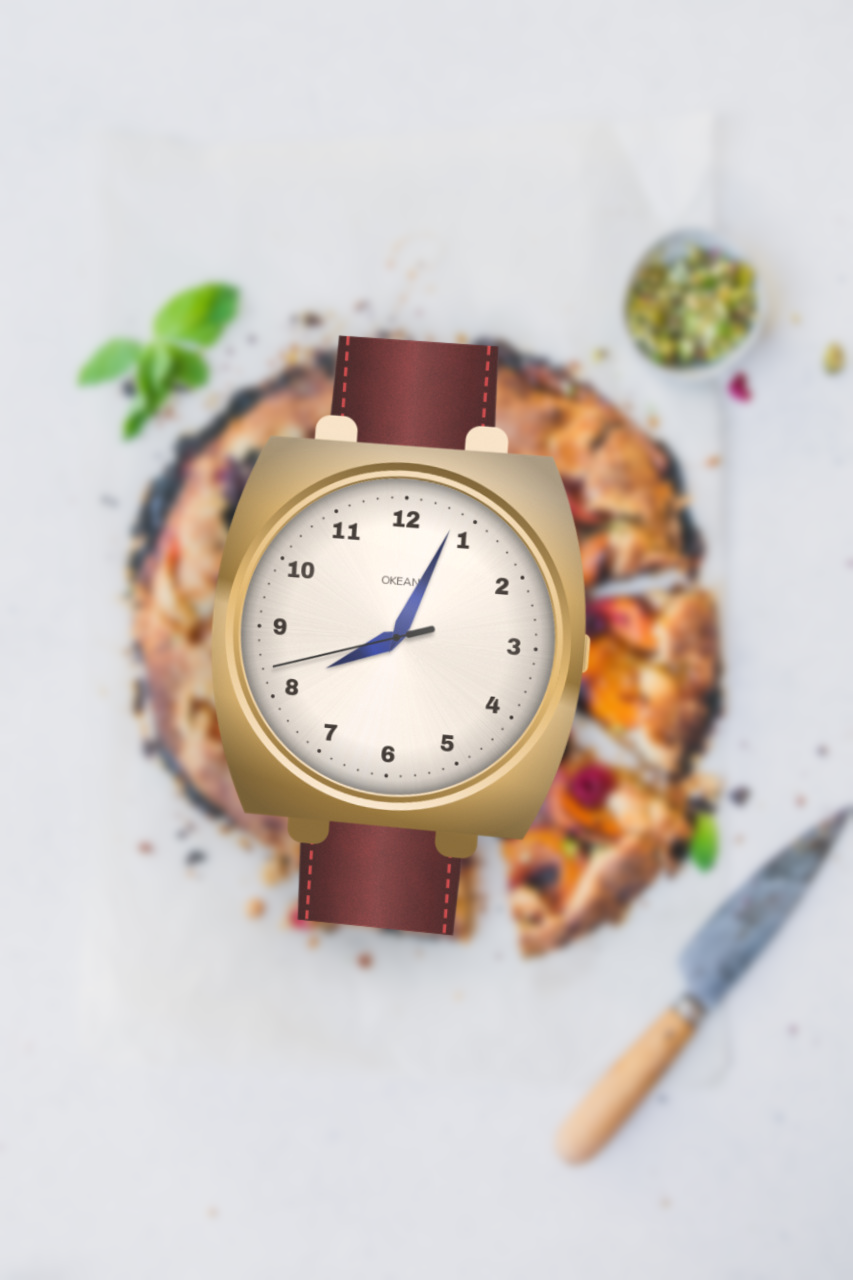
8:03:42
